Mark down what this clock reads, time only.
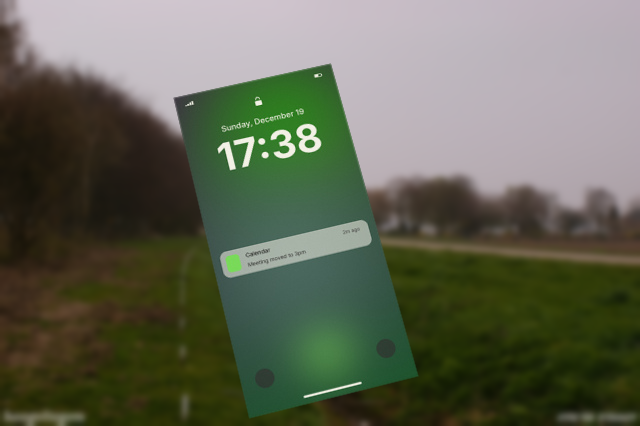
17:38
